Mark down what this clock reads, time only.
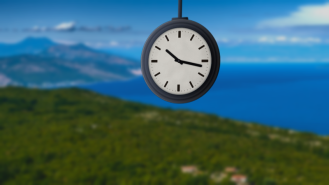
10:17
